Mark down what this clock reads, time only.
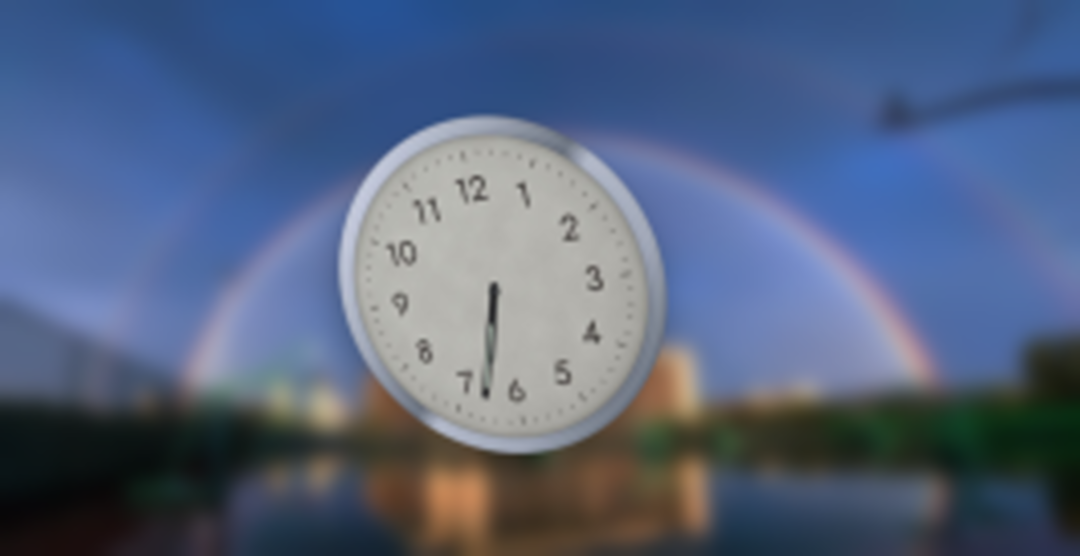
6:33
